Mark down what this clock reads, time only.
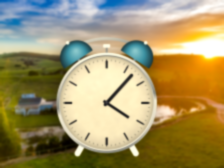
4:07
